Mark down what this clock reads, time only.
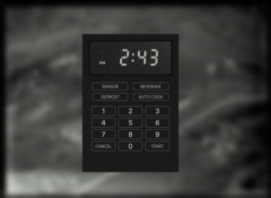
2:43
